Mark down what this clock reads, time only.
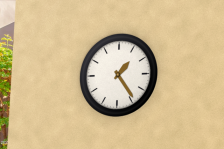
1:24
